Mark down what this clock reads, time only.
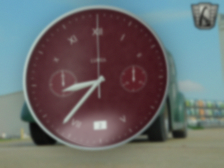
8:37
